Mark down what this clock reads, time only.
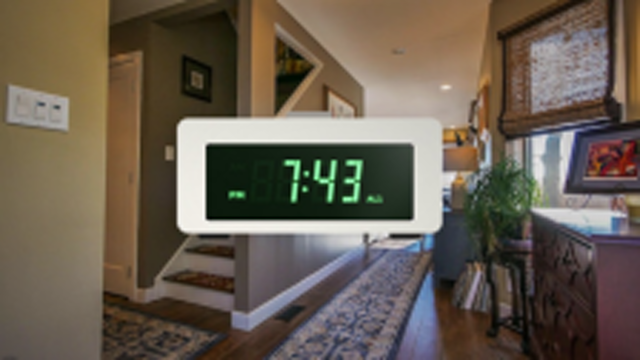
7:43
